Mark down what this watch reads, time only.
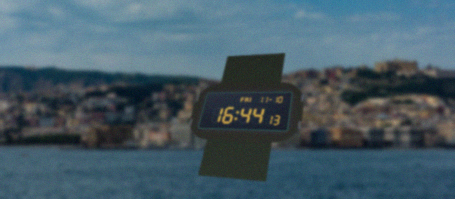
16:44
